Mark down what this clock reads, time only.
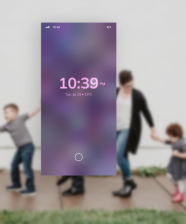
10:39
